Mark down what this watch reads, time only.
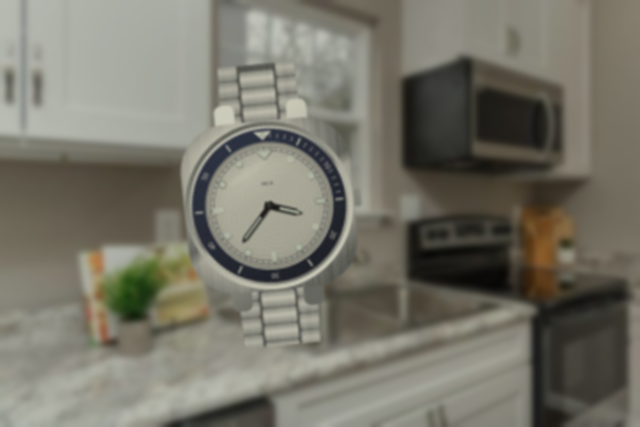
3:37
